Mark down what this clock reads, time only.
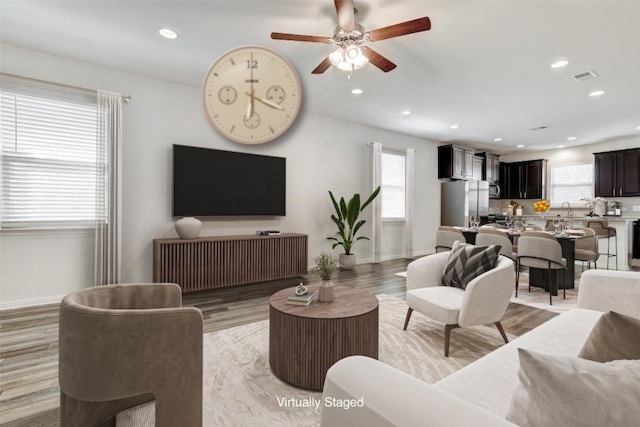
6:19
